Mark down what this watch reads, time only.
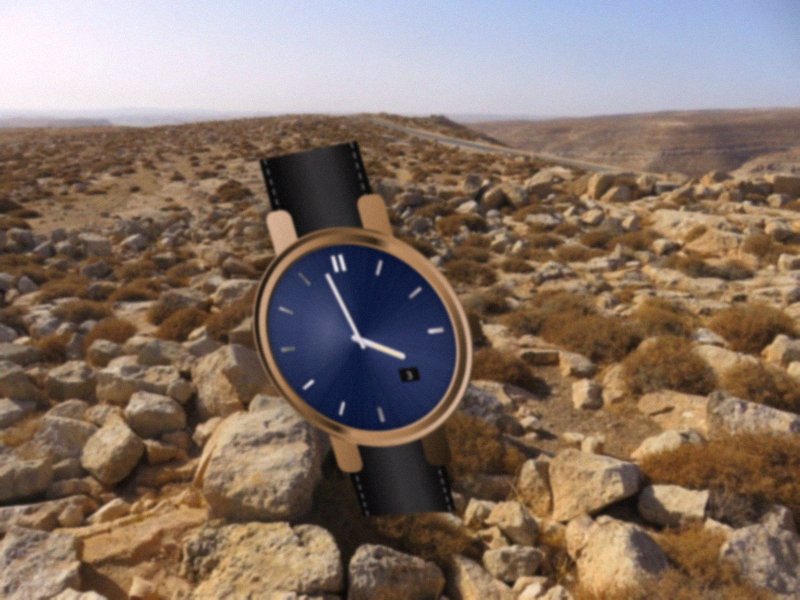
3:58
